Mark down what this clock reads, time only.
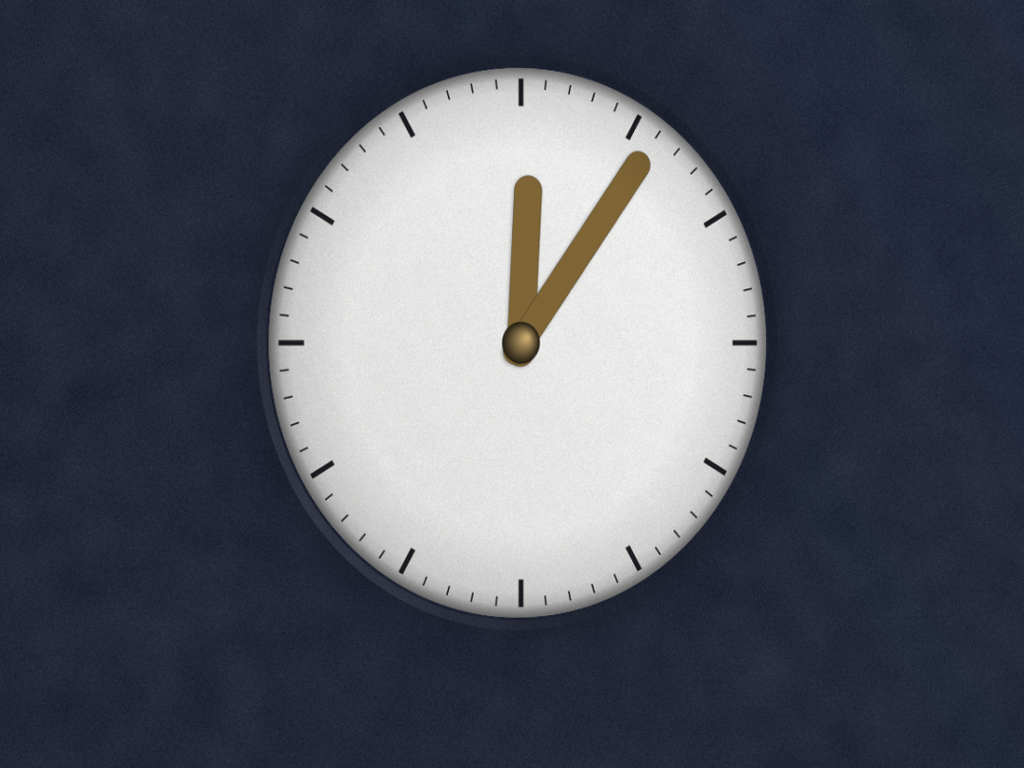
12:06
